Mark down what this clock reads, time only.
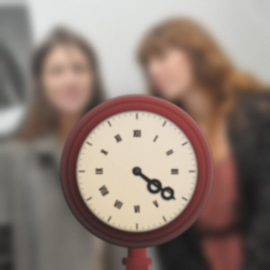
4:21
